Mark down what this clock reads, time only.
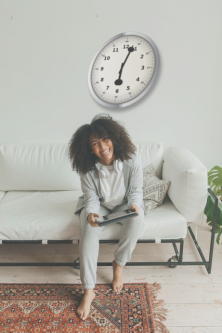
6:03
